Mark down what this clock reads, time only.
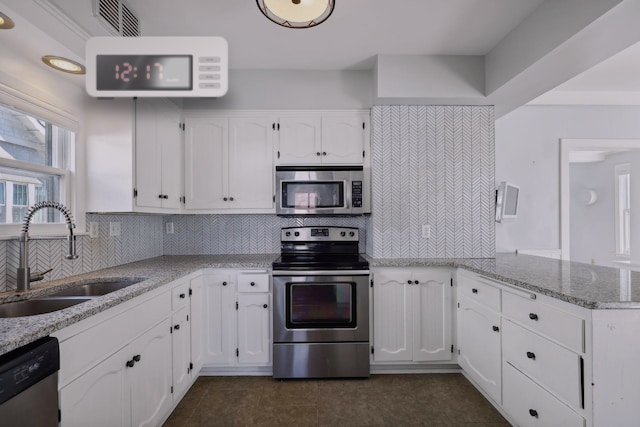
12:17
